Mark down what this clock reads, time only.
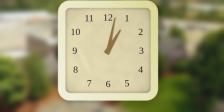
1:02
